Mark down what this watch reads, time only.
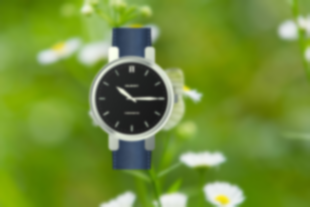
10:15
